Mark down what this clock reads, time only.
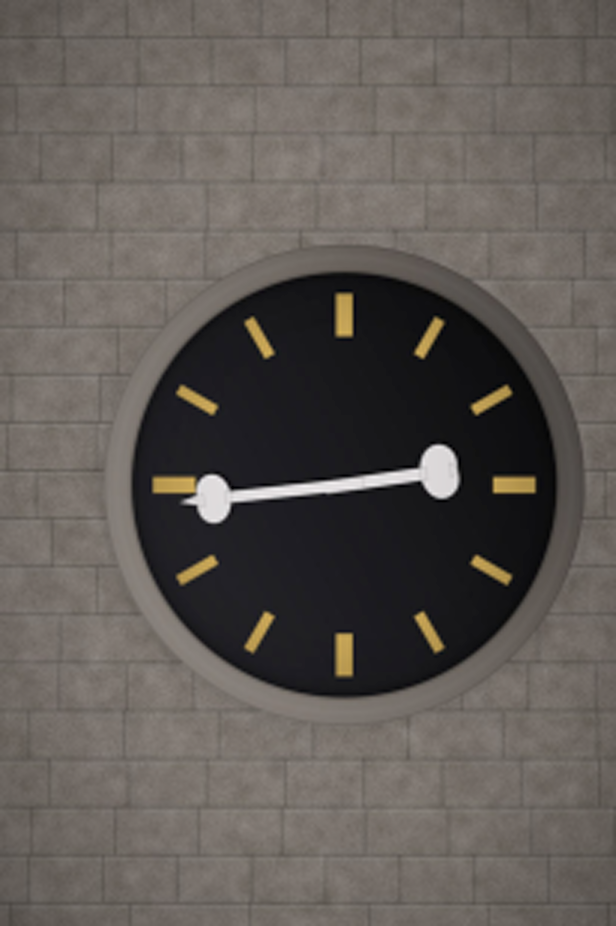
2:44
